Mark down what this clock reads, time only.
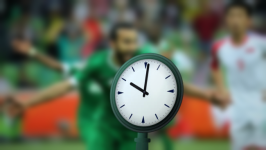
10:01
